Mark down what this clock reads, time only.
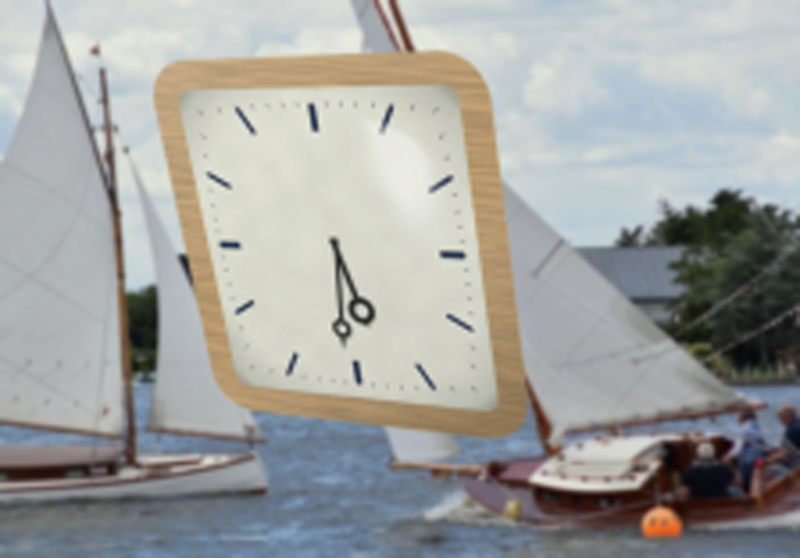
5:31
